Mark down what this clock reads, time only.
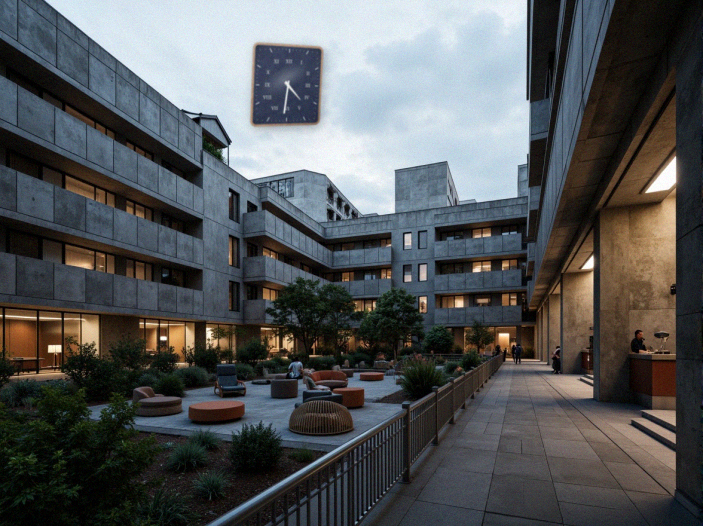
4:31
